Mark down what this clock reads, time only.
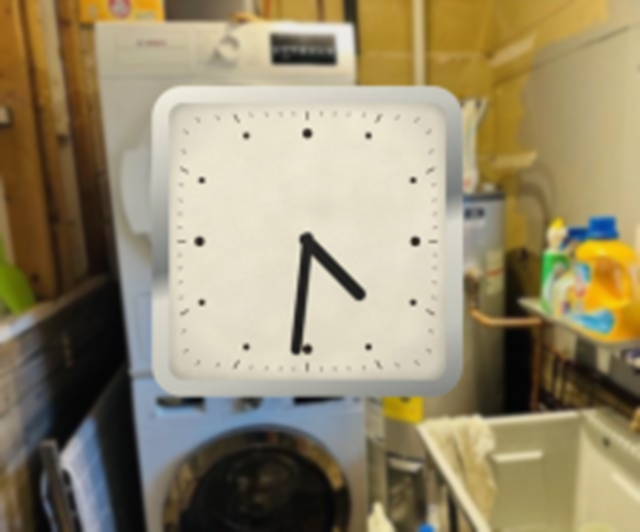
4:31
